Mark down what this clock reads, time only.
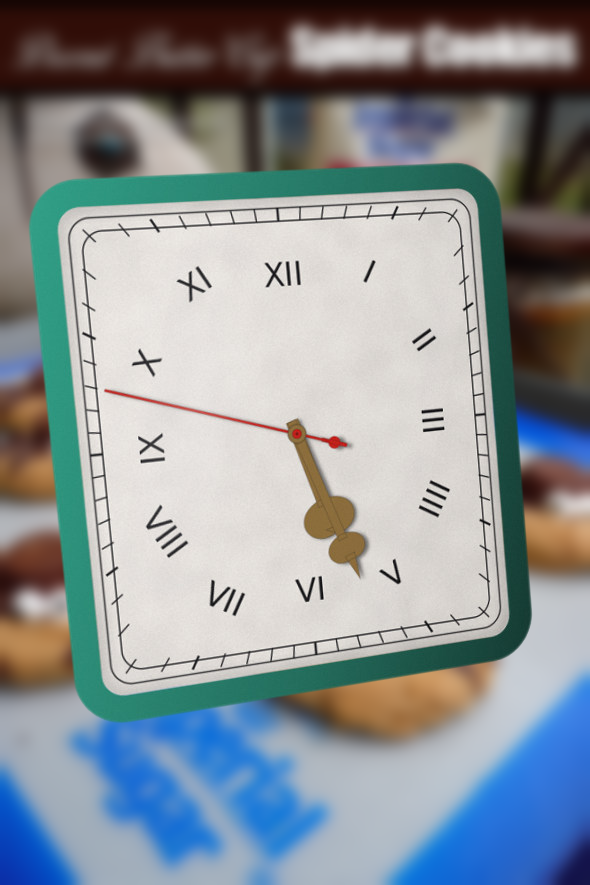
5:26:48
